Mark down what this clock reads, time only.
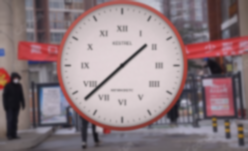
1:38
